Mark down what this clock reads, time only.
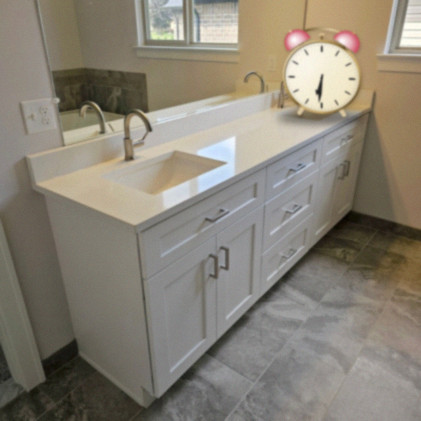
6:31
